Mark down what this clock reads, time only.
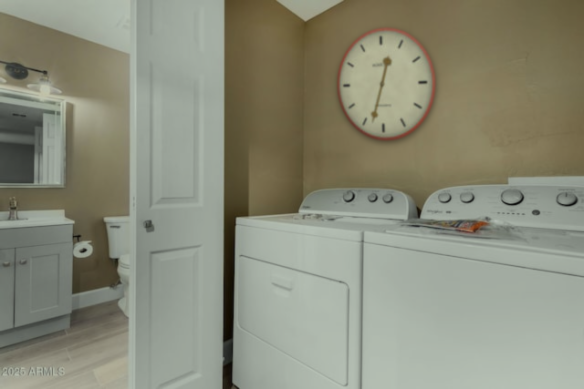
12:33
